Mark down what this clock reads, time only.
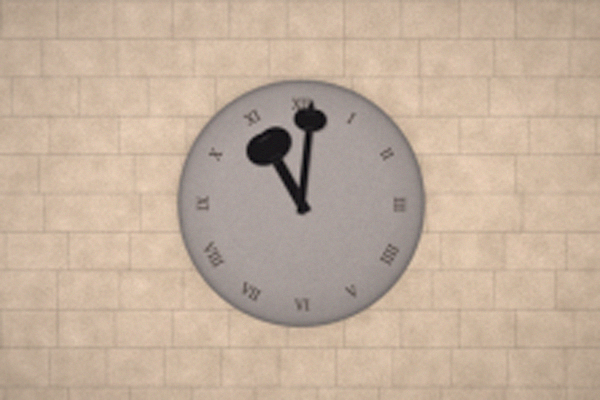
11:01
